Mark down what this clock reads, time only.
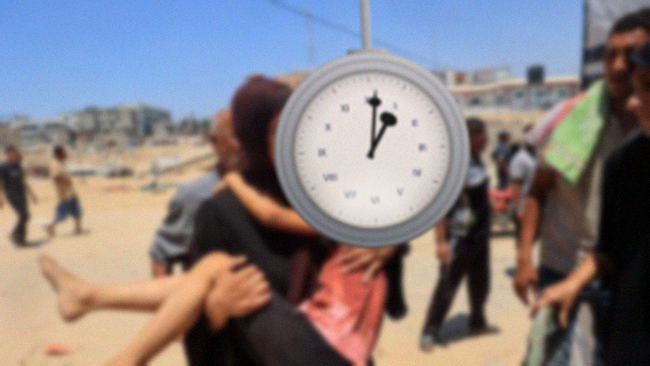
1:01
